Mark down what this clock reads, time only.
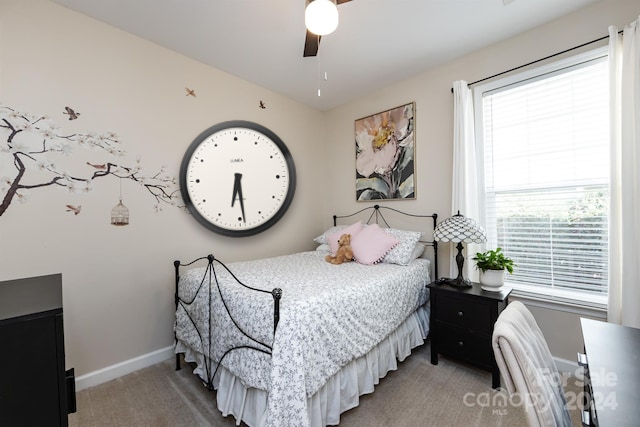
6:29
